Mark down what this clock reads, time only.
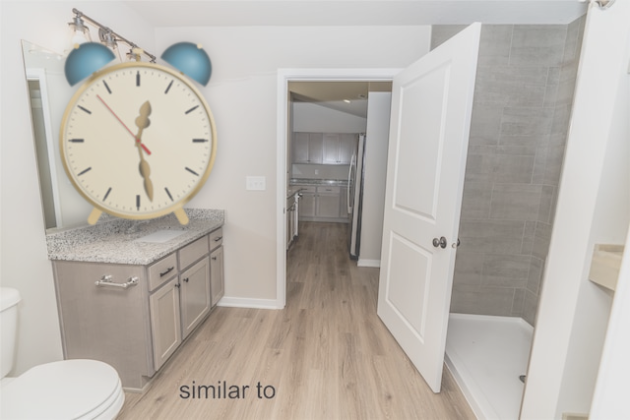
12:27:53
